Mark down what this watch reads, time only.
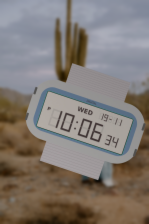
10:06:34
